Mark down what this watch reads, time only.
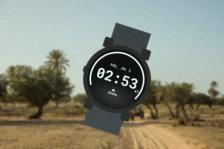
2:53
